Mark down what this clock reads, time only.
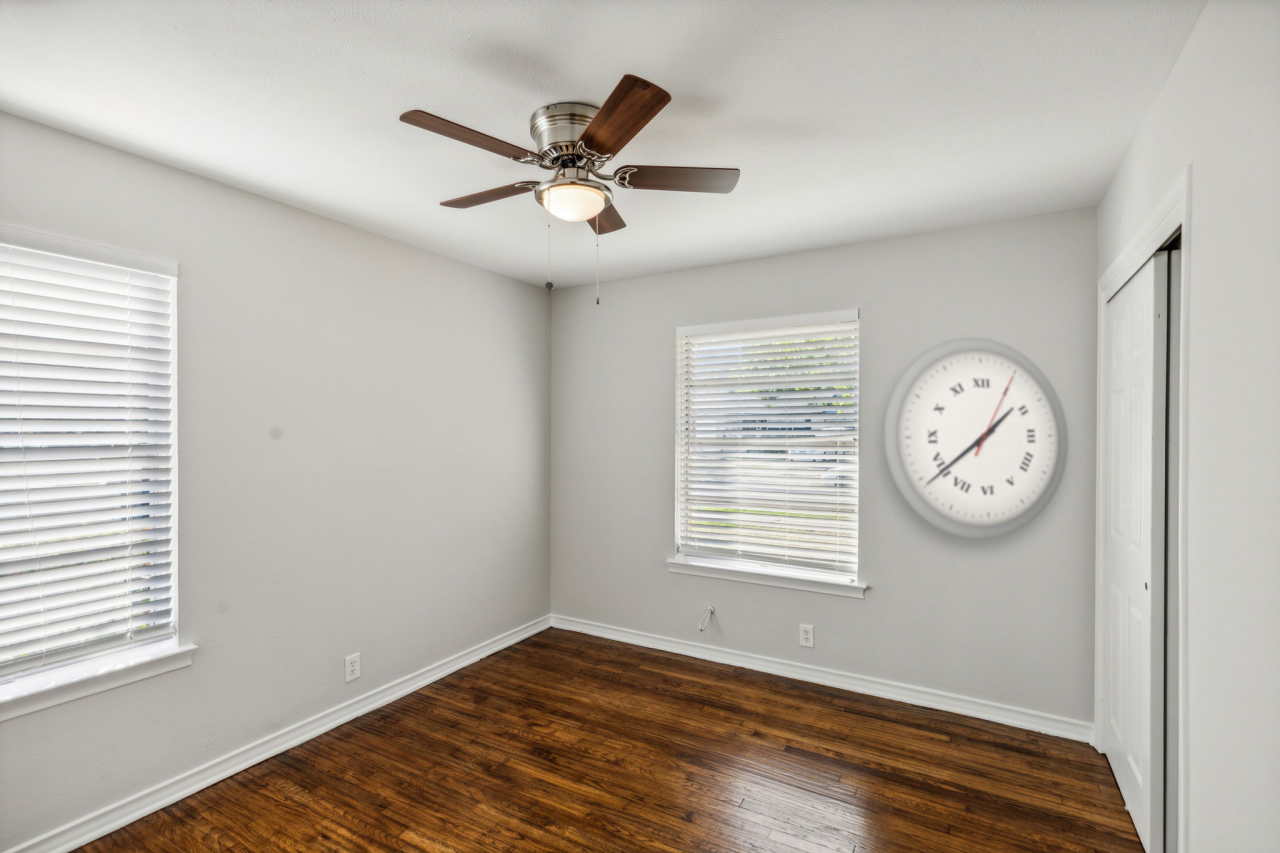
1:39:05
